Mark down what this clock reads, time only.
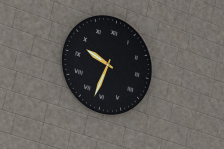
9:32
